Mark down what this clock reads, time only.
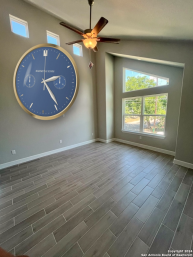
2:24
